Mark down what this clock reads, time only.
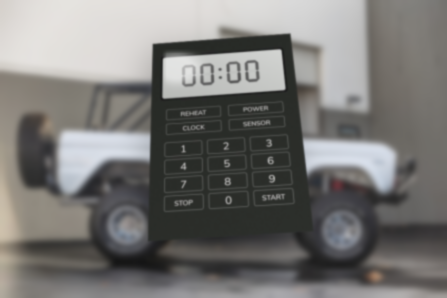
0:00
